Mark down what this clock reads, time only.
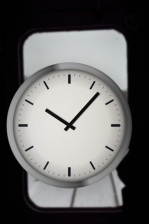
10:07
